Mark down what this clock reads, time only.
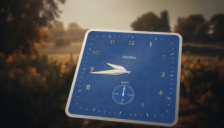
9:44
